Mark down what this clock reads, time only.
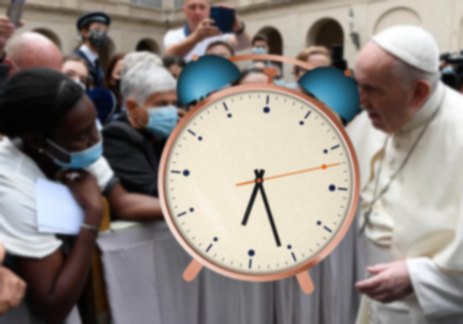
6:26:12
